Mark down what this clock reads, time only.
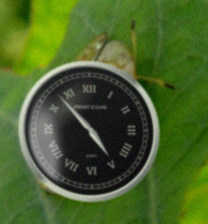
4:53
